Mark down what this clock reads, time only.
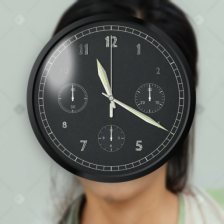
11:20
